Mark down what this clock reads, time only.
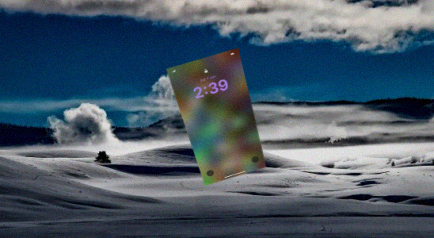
2:39
